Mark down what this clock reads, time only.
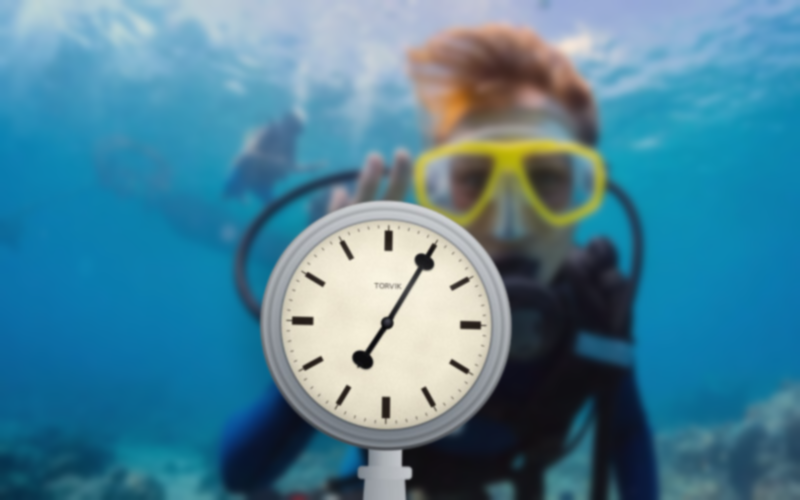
7:05
